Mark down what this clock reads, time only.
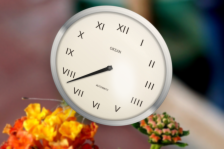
7:38
